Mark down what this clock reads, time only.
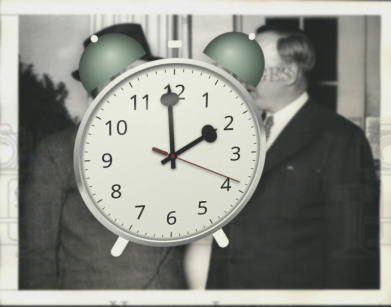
1:59:19
